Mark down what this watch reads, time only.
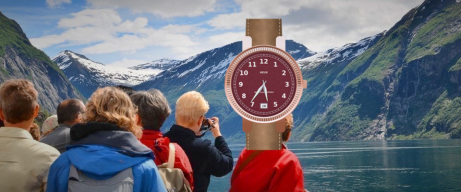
5:36
